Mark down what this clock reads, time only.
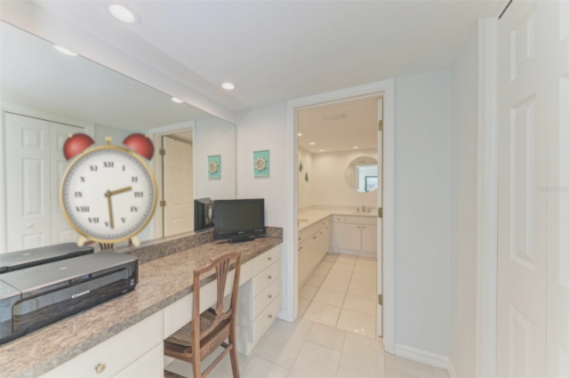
2:29
